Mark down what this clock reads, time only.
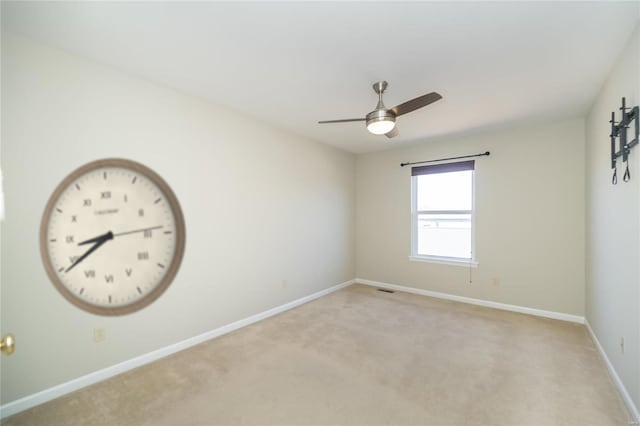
8:39:14
